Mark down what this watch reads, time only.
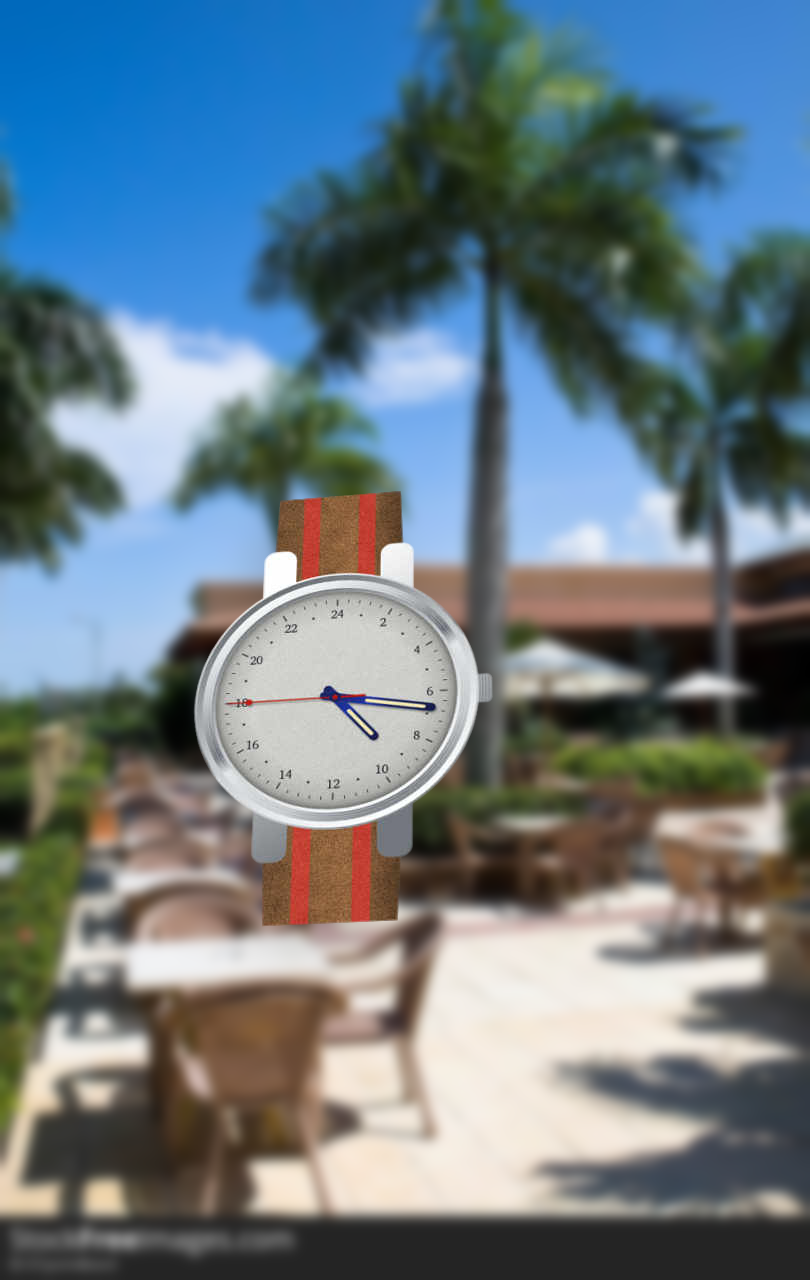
9:16:45
